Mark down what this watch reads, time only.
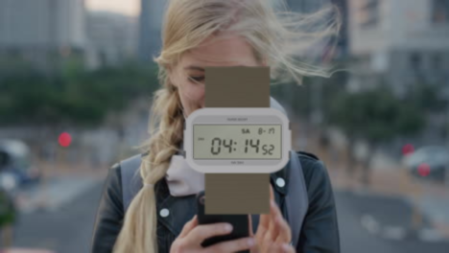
4:14:52
